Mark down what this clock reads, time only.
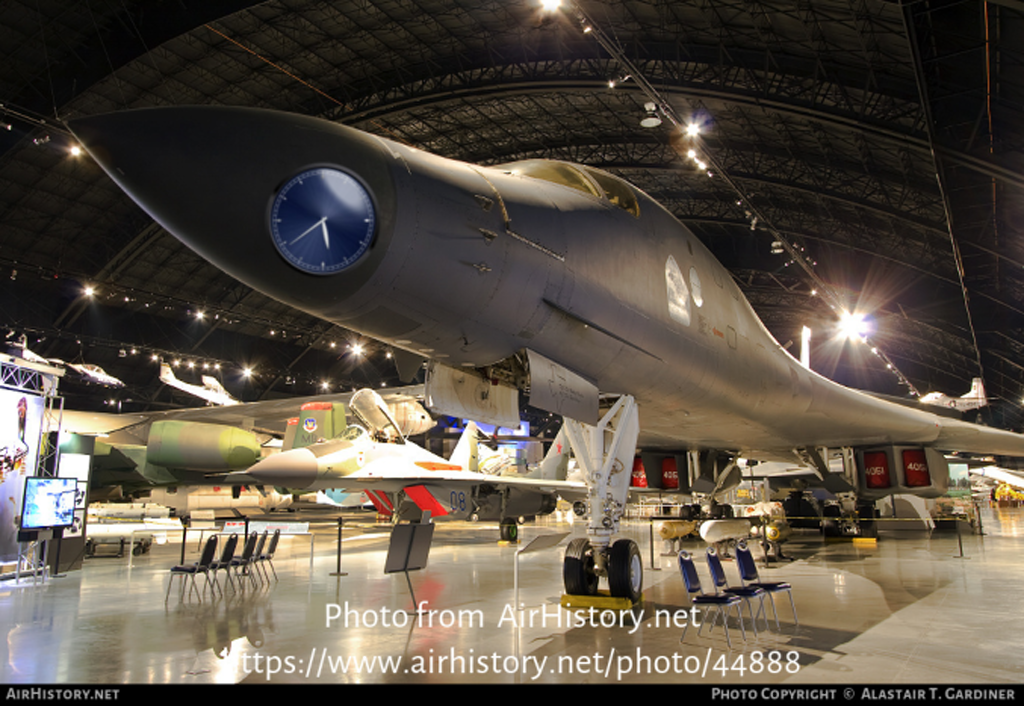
5:39
